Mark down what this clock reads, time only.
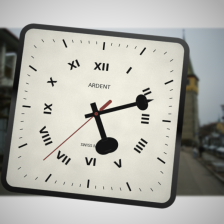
5:11:37
